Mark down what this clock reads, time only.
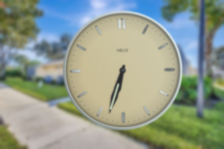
6:33
